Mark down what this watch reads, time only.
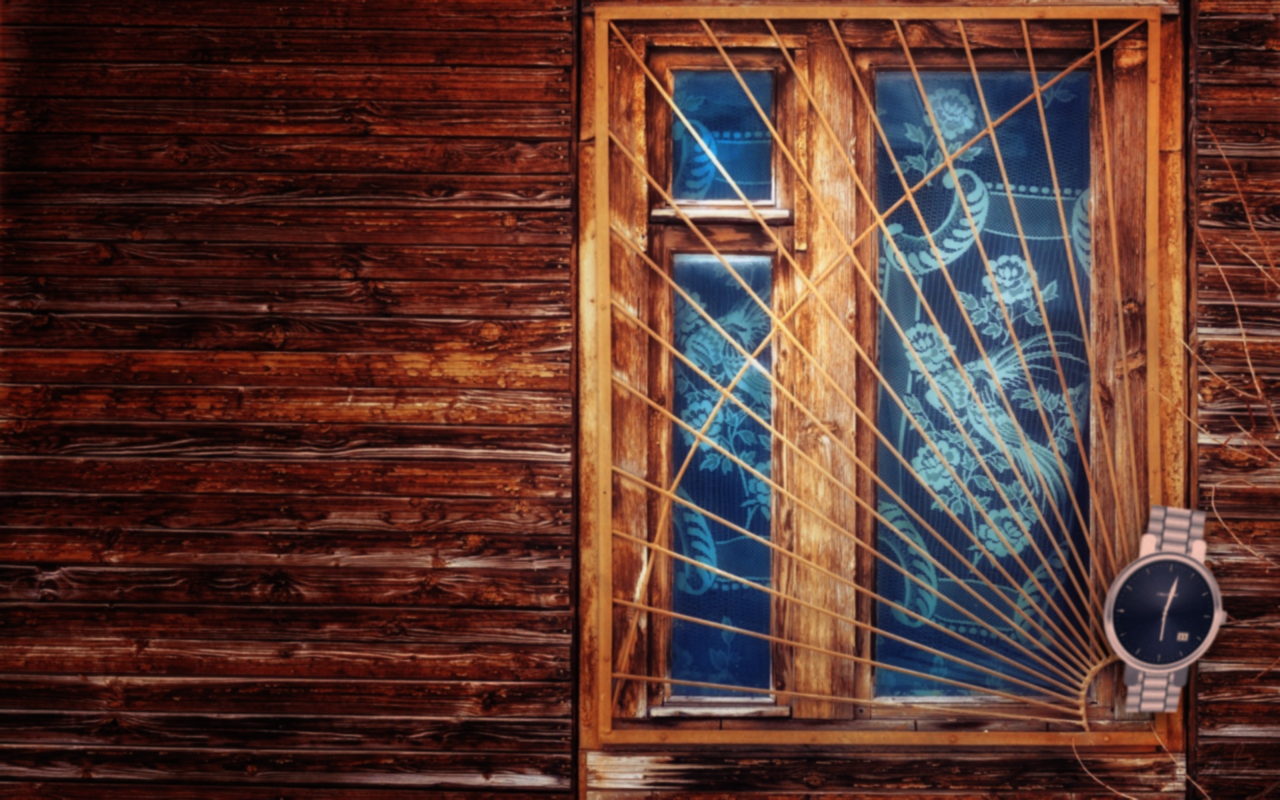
6:02
